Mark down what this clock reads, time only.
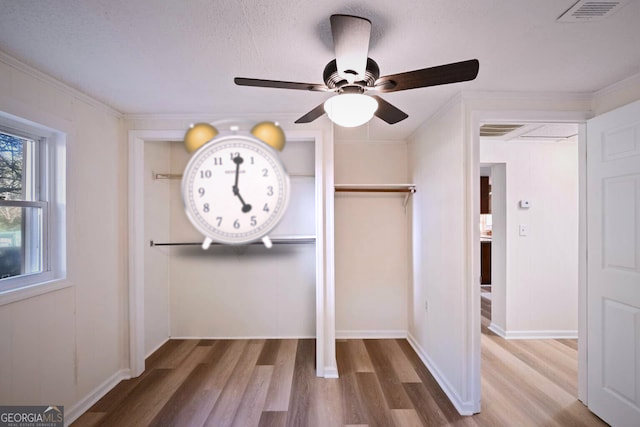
5:01
